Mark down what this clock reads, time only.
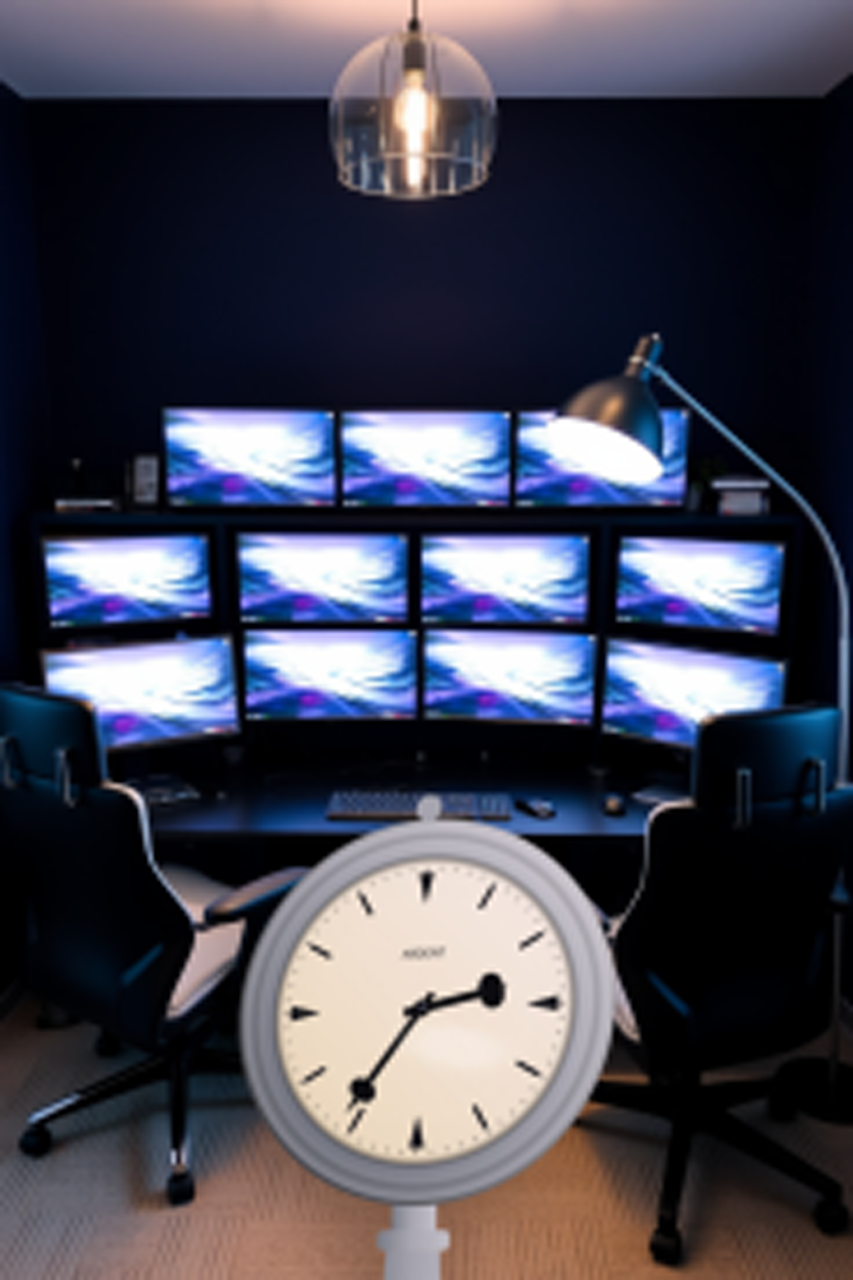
2:36
